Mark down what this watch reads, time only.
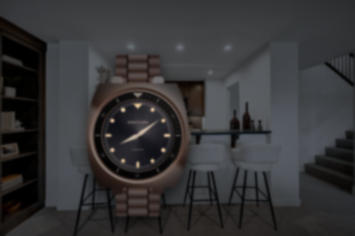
8:09
